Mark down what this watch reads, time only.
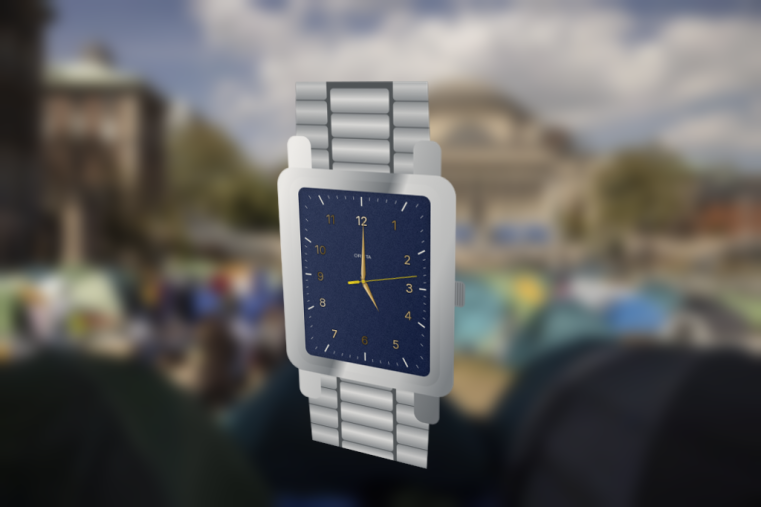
5:00:13
